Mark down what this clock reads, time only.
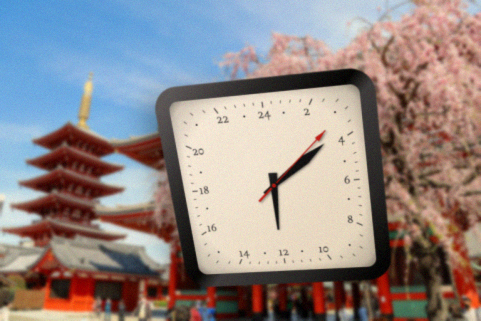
12:09:08
